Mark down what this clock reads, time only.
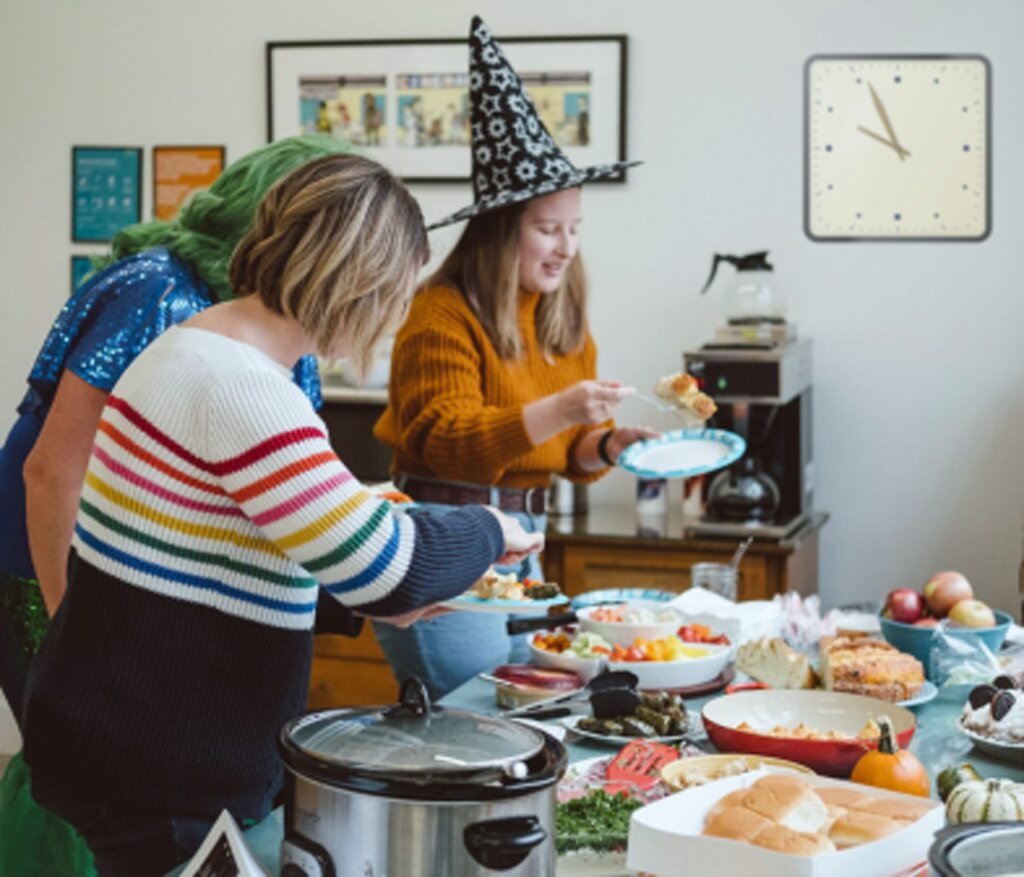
9:56
